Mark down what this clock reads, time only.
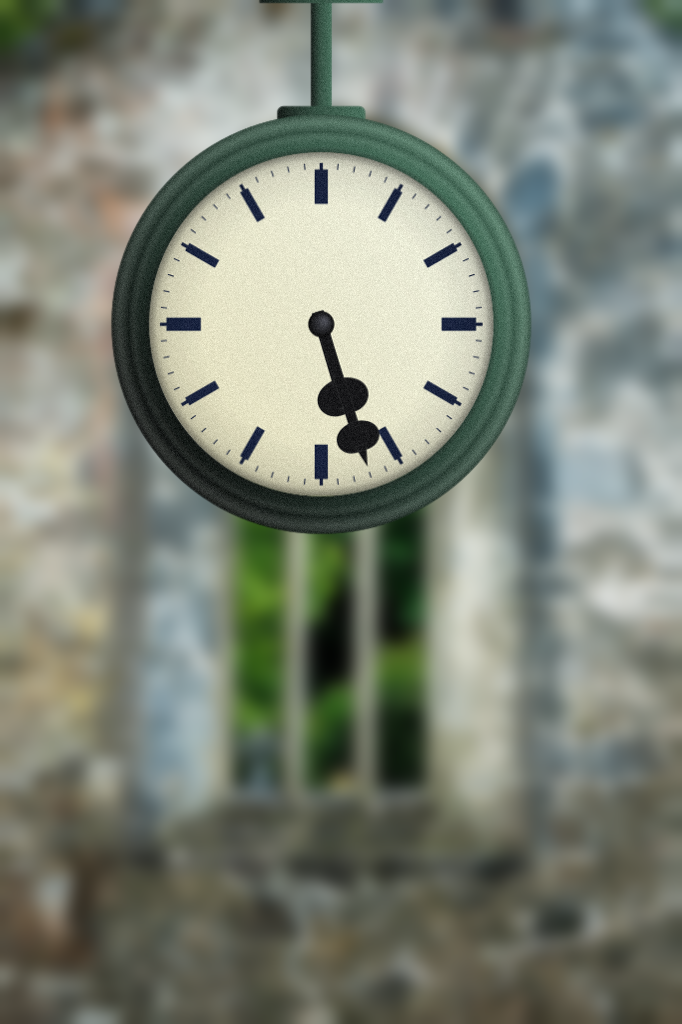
5:27
